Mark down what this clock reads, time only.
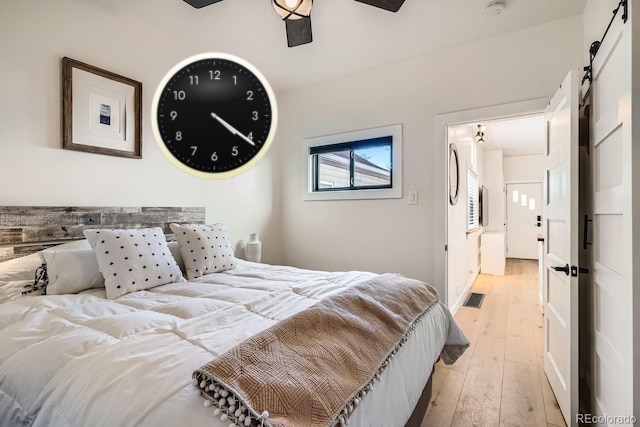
4:21
